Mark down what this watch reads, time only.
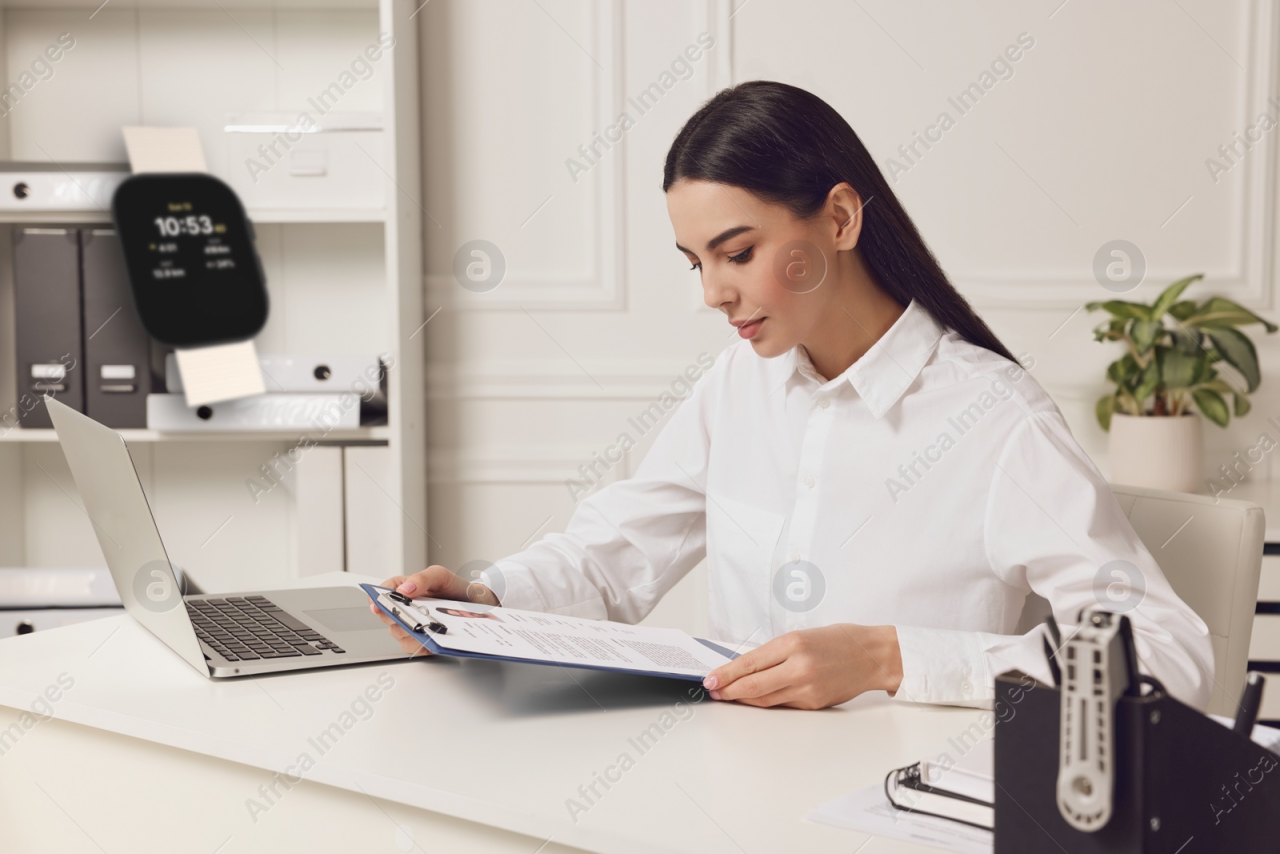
10:53
